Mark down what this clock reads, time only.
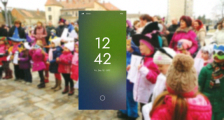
12:42
